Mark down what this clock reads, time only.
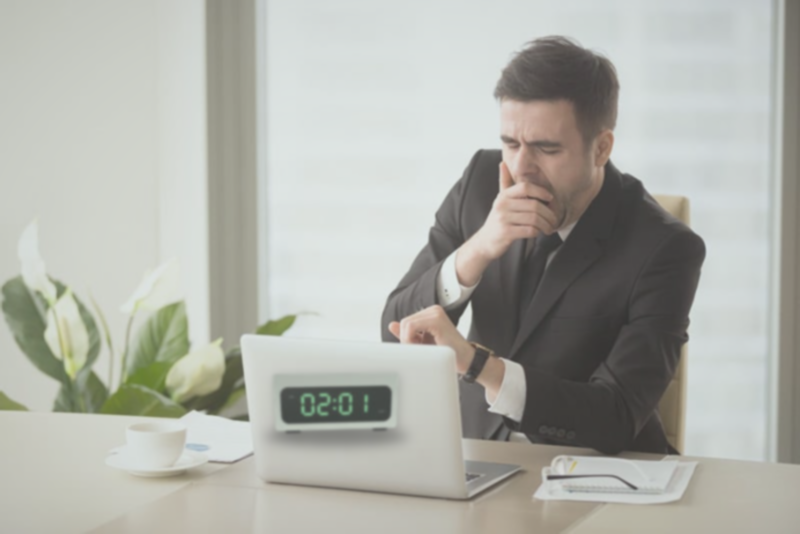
2:01
